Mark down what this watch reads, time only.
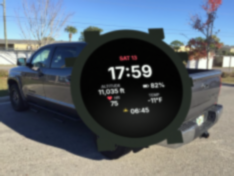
17:59
